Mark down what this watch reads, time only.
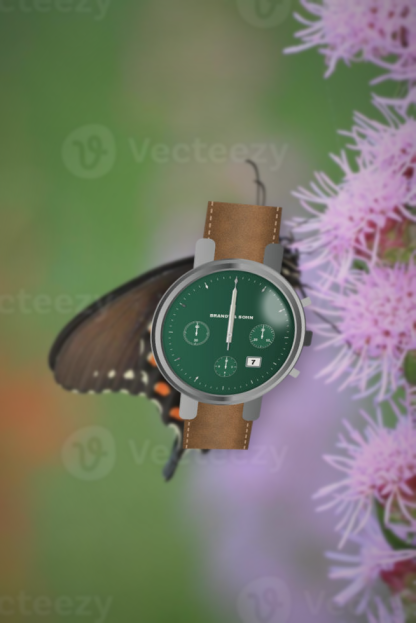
12:00
